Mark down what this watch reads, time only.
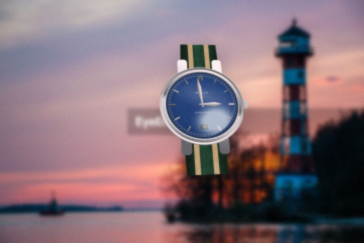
2:59
